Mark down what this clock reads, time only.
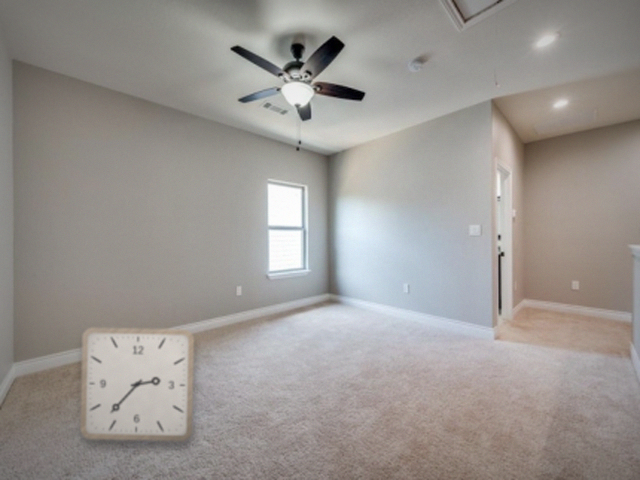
2:37
